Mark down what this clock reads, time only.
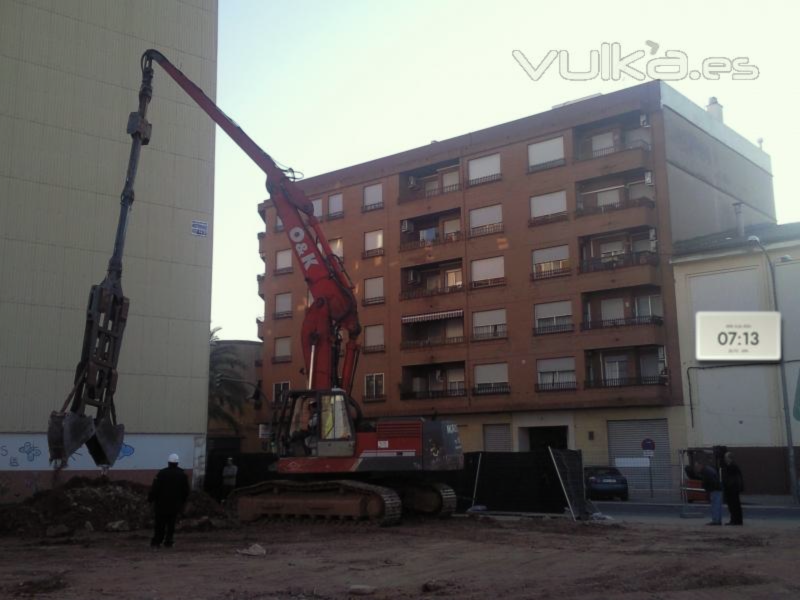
7:13
